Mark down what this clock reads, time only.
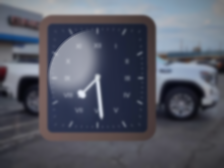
7:29
